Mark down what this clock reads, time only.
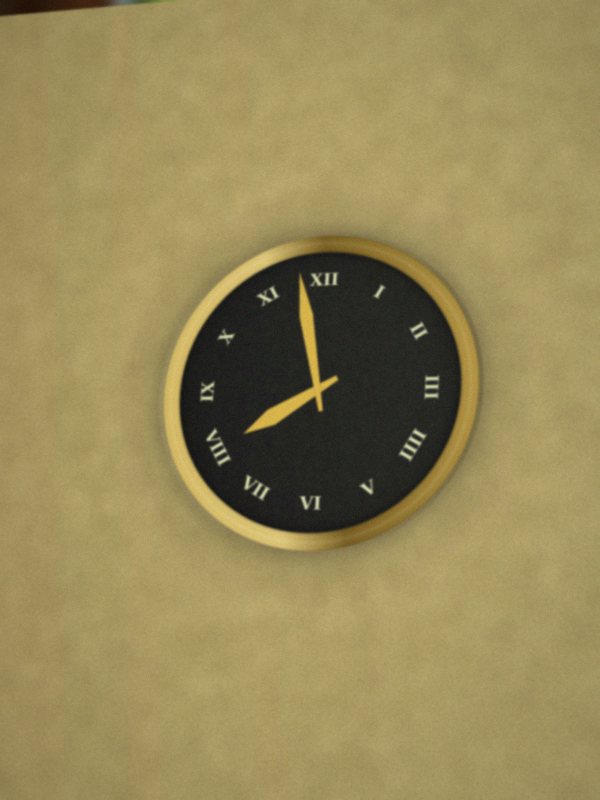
7:58
